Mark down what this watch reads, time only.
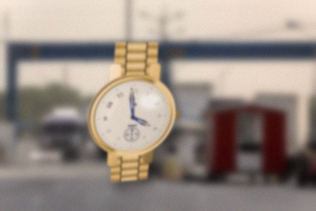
3:59
